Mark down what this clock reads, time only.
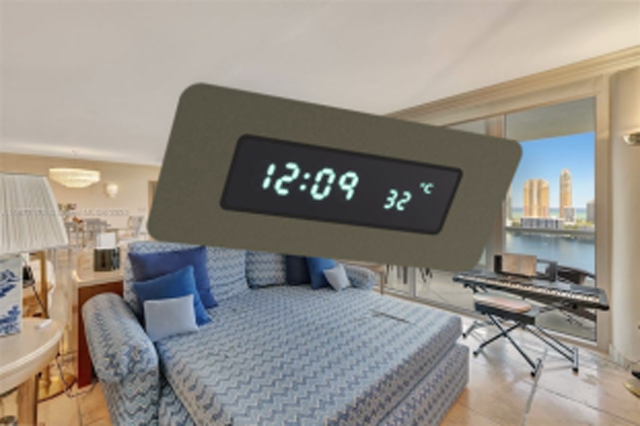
12:09
